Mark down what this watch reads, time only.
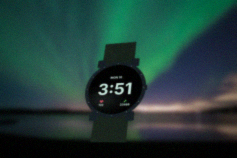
3:51
